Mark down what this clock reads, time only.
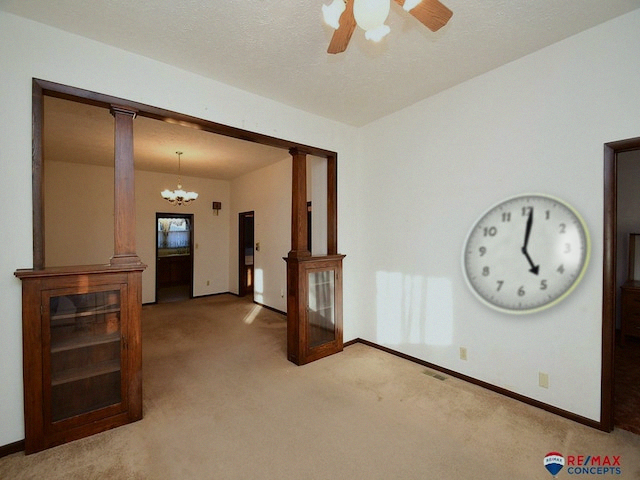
5:01
